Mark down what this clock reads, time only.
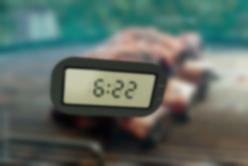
6:22
